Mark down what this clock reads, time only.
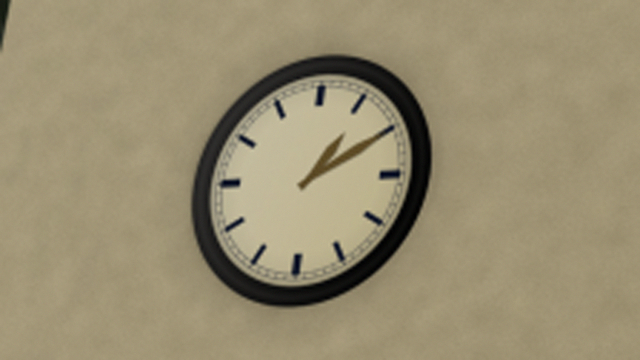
1:10
